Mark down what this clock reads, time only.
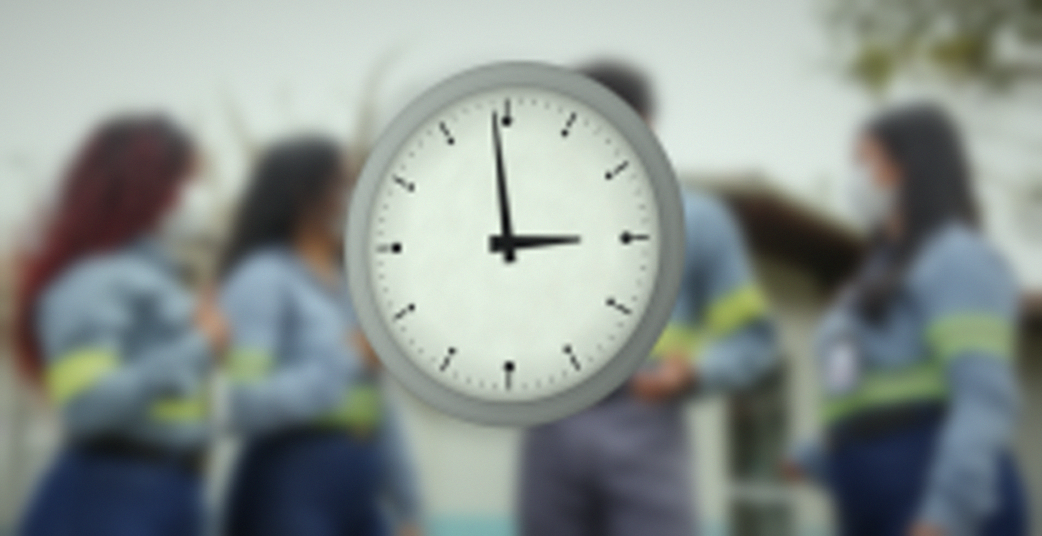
2:59
